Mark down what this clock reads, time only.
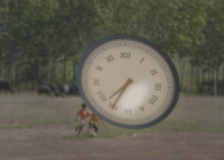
7:35
